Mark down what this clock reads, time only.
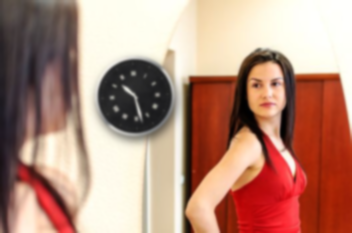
10:28
